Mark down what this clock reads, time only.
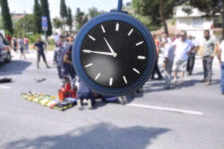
10:45
